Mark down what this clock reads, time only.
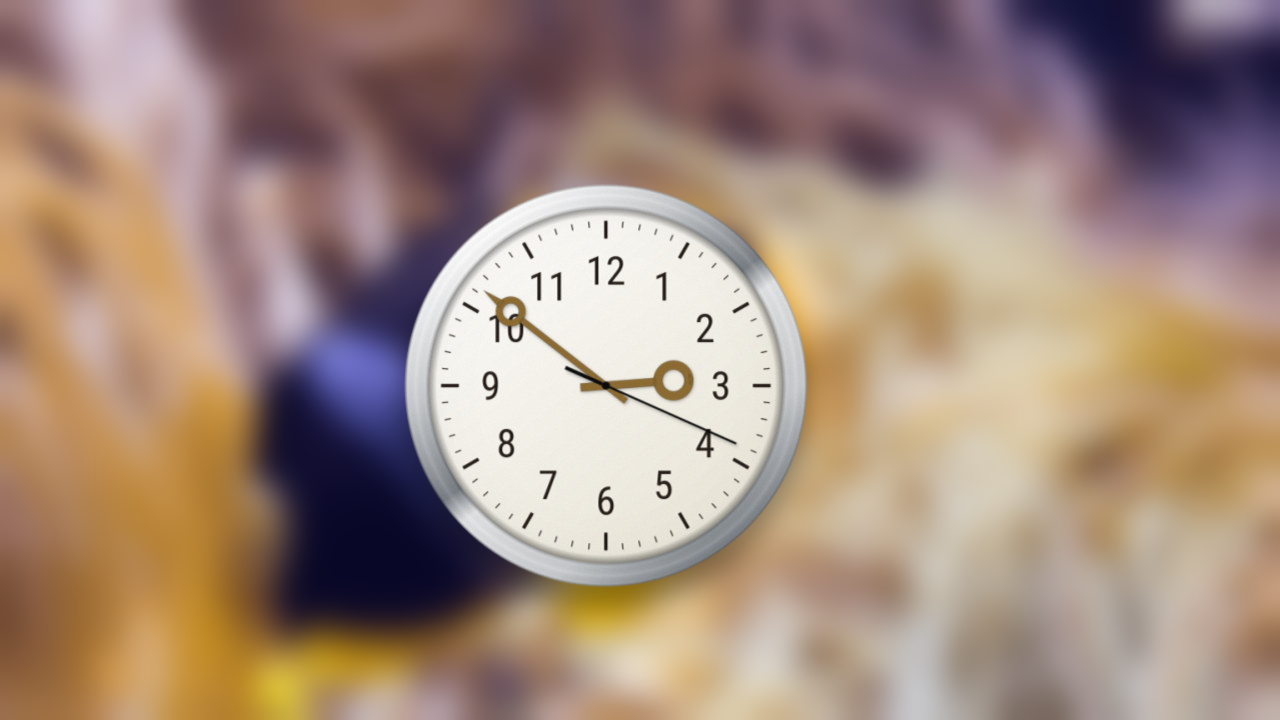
2:51:19
